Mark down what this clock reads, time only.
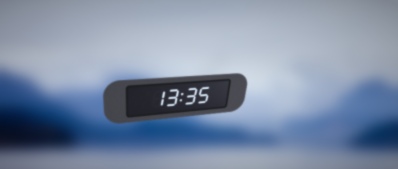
13:35
